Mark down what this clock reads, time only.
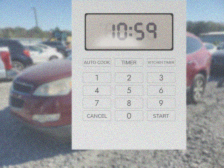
10:59
